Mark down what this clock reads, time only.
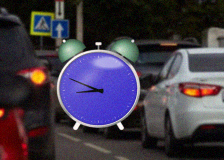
8:49
